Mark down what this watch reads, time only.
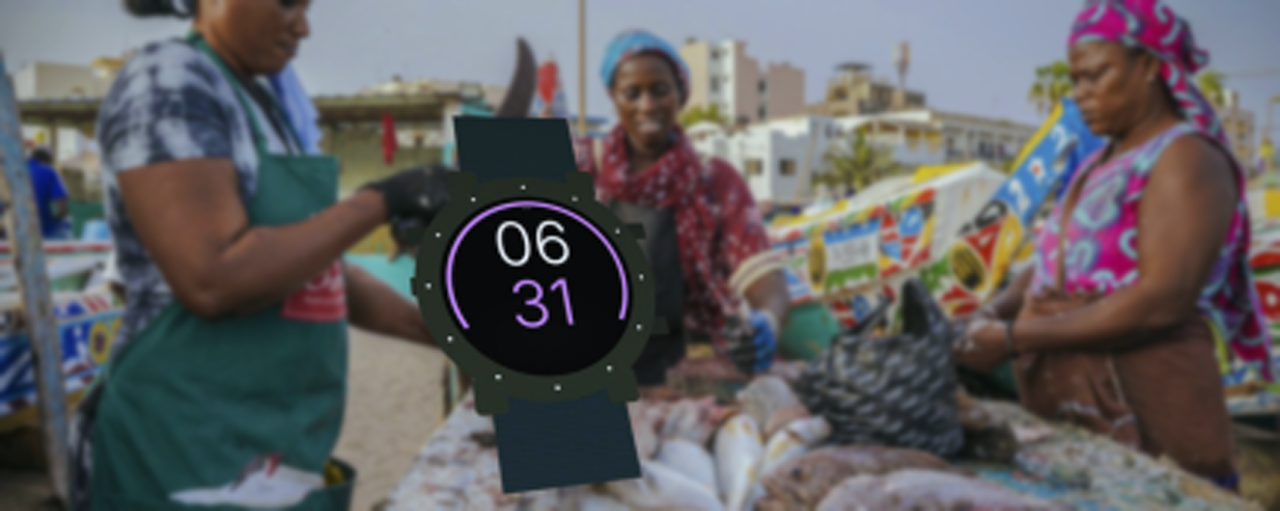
6:31
